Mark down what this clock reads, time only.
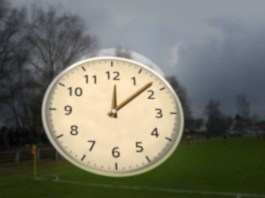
12:08
